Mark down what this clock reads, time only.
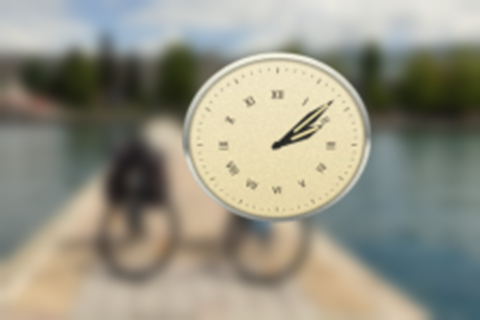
2:08
